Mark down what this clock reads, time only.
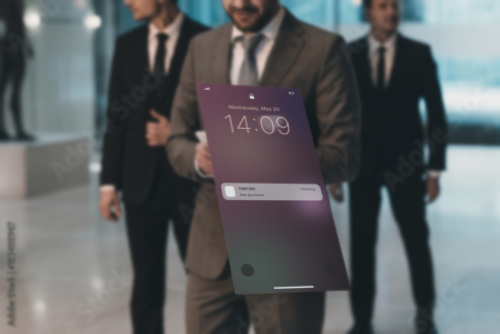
14:09
